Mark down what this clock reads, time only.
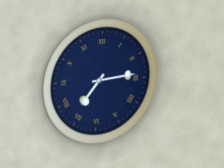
7:14
